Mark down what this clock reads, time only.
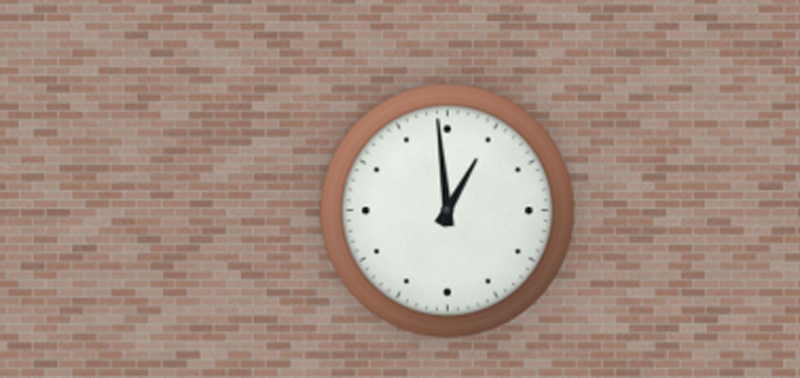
12:59
